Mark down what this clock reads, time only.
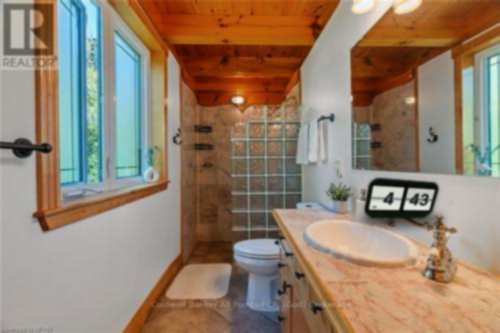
4:43
